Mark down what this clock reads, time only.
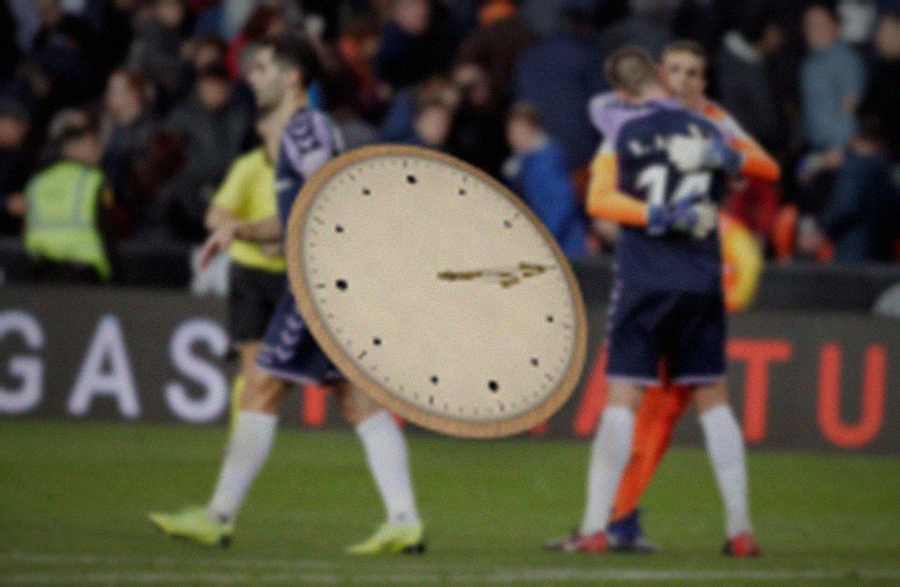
3:15
